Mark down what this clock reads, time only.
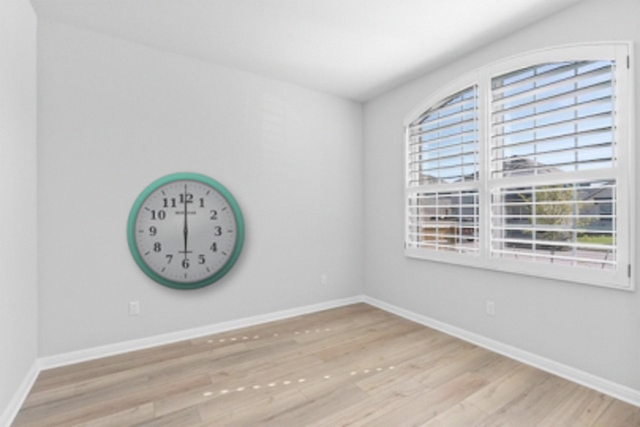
6:00
